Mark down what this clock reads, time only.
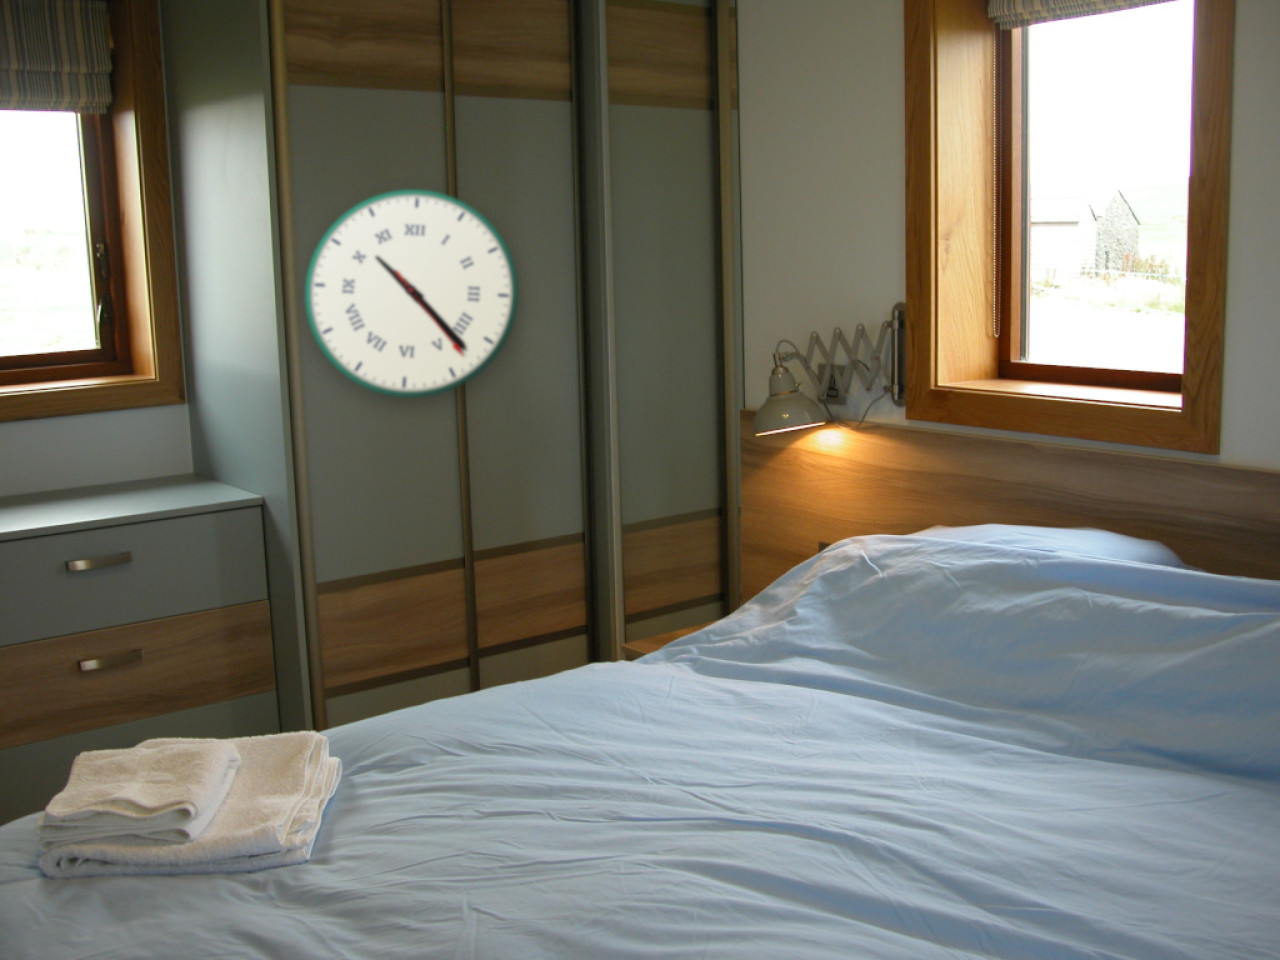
10:22:23
